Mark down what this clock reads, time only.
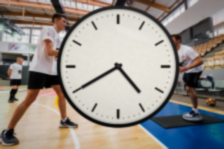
4:40
